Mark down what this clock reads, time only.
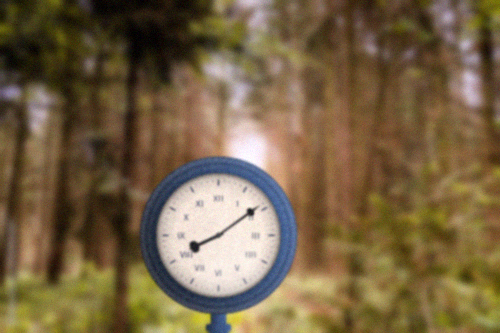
8:09
